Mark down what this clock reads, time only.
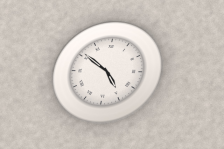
4:51
